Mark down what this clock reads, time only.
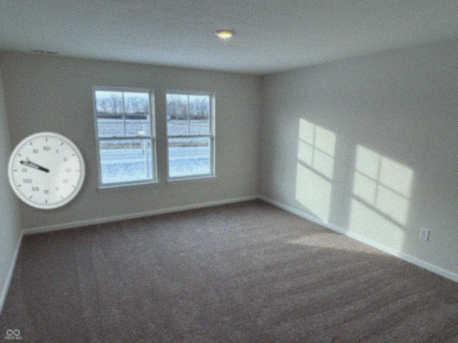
9:48
